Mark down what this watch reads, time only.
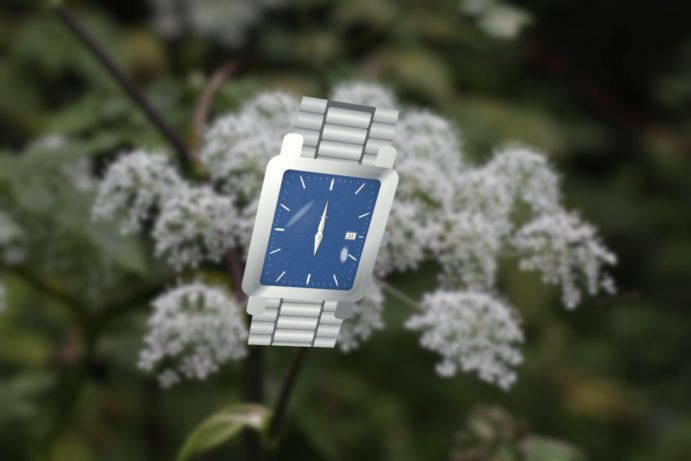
6:00
